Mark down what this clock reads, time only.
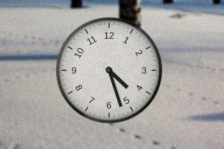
4:27
